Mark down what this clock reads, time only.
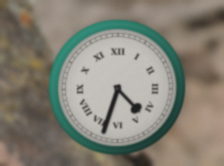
4:33
